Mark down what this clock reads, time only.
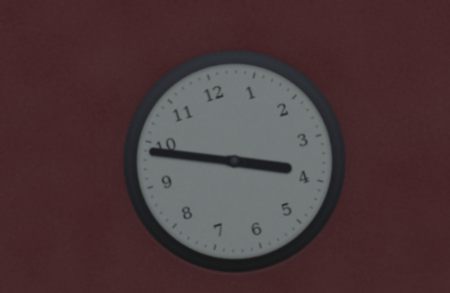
3:49
